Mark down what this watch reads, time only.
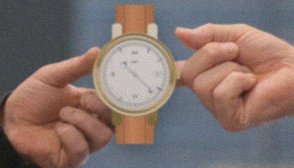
10:22
